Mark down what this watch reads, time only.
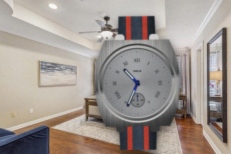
10:34
